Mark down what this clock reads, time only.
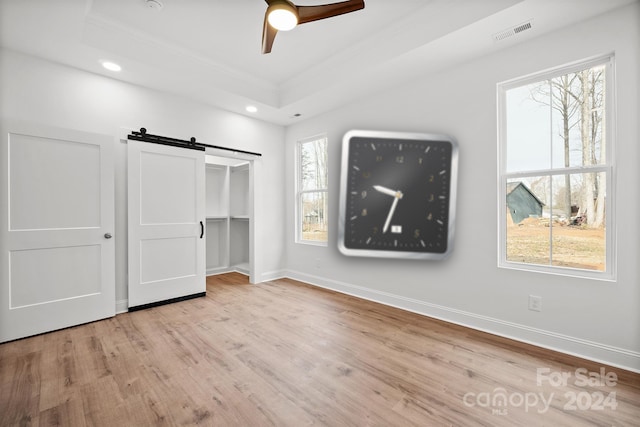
9:33
